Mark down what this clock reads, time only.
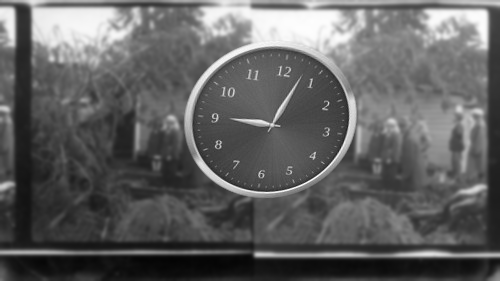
9:03
